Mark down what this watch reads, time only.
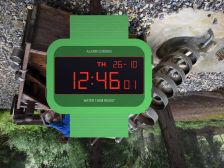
12:46:01
